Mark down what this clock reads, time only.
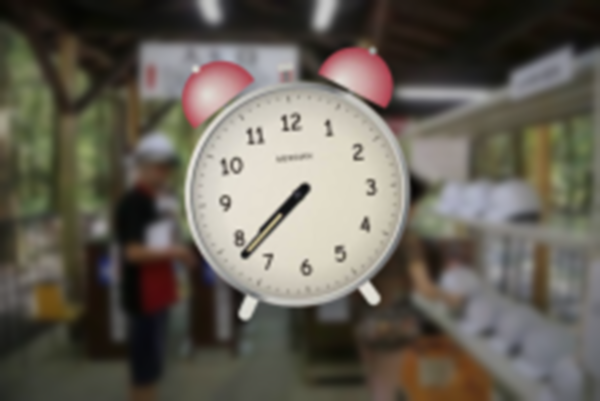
7:38
